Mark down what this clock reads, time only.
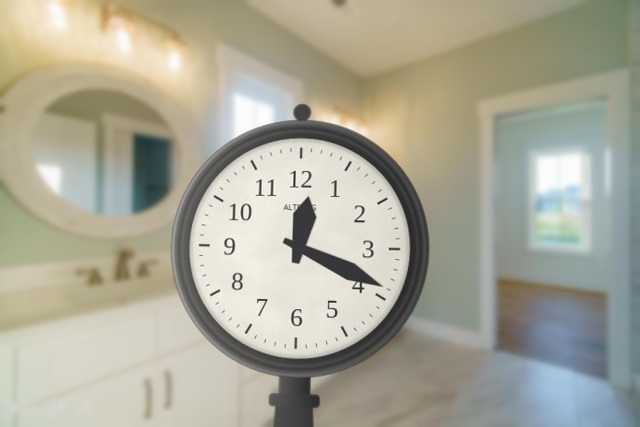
12:19
